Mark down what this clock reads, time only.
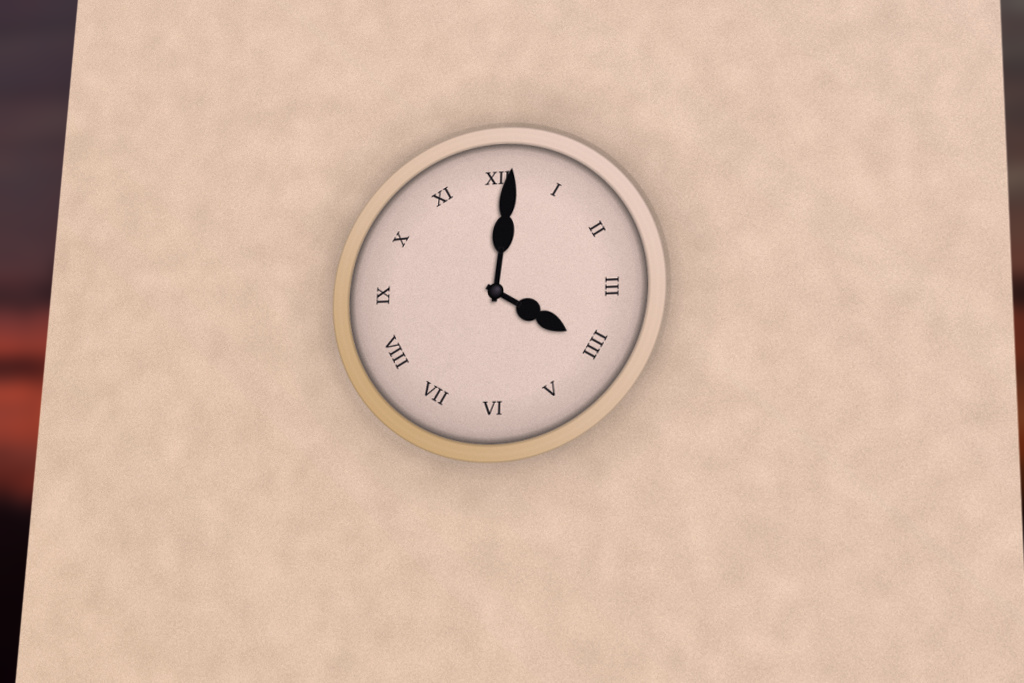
4:01
